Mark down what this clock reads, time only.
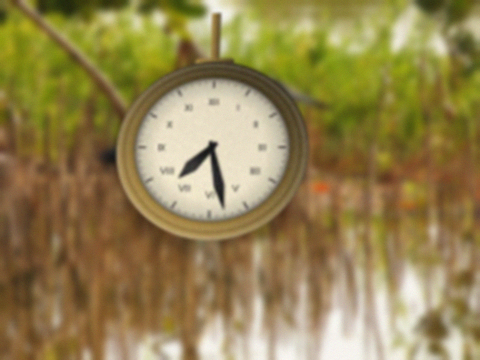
7:28
